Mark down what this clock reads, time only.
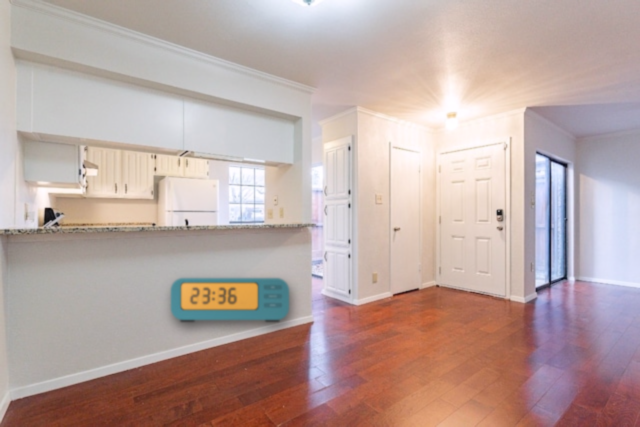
23:36
